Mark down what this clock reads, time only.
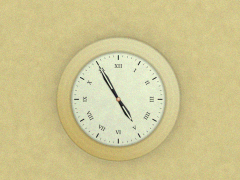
4:55
